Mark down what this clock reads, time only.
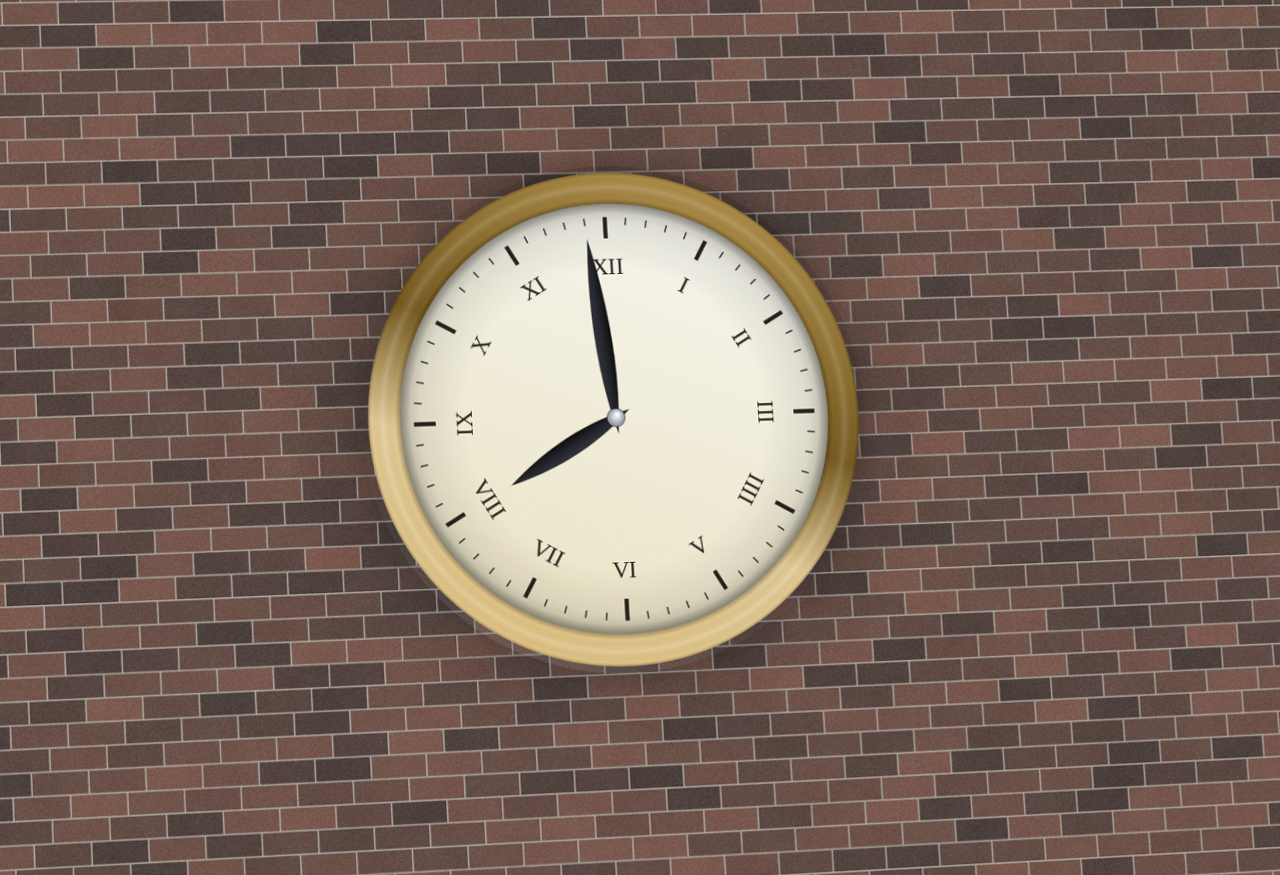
7:59
